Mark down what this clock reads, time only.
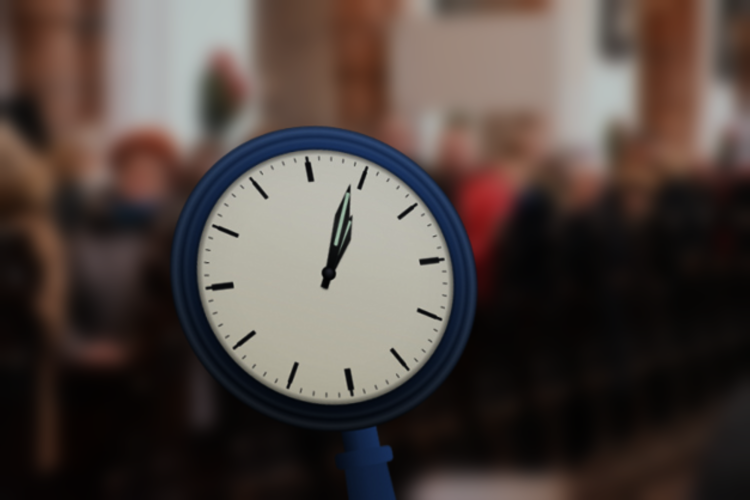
1:04
